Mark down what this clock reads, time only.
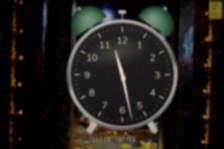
11:28
